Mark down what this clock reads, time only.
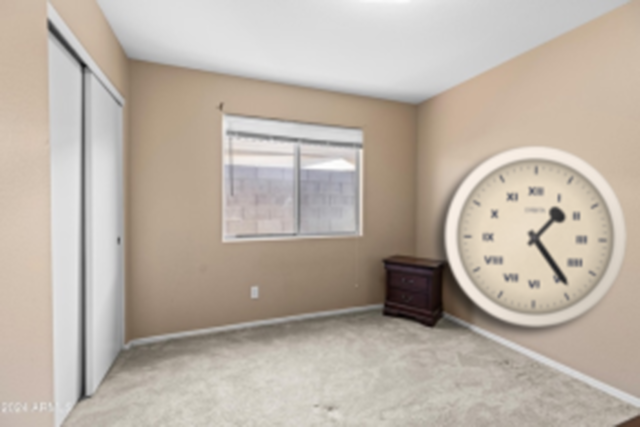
1:24
